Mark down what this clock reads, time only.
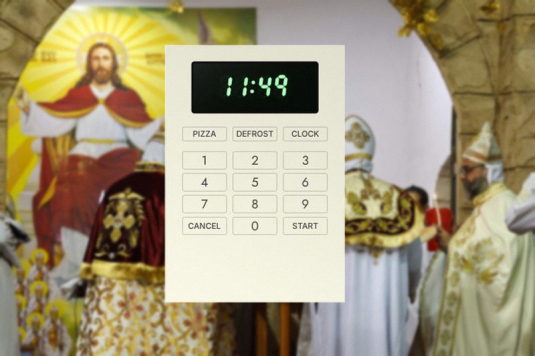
11:49
